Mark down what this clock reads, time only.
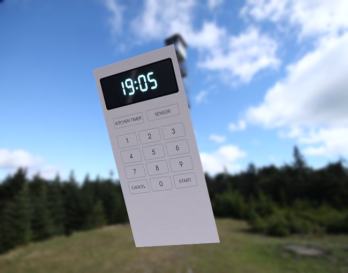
19:05
